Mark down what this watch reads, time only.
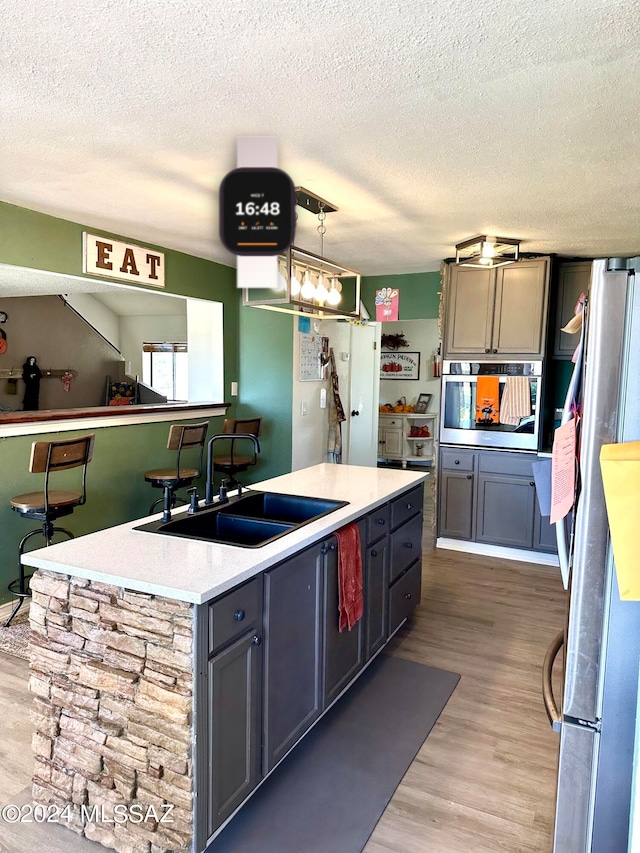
16:48
